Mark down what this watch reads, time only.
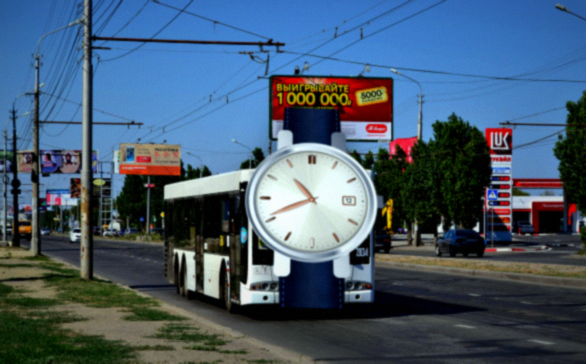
10:41
